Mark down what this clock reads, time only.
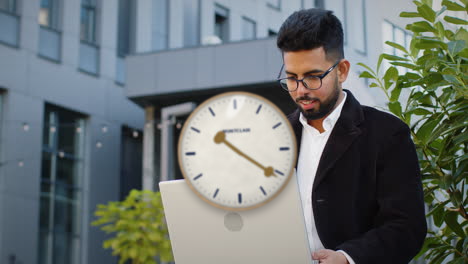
10:21
